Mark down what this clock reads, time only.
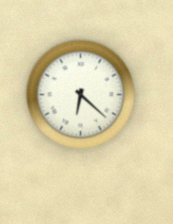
6:22
